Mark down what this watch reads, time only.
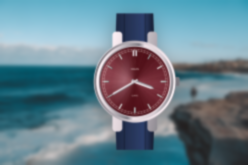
3:40
